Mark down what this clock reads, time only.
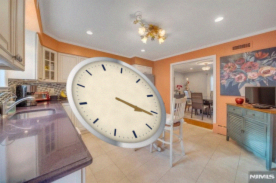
4:21
